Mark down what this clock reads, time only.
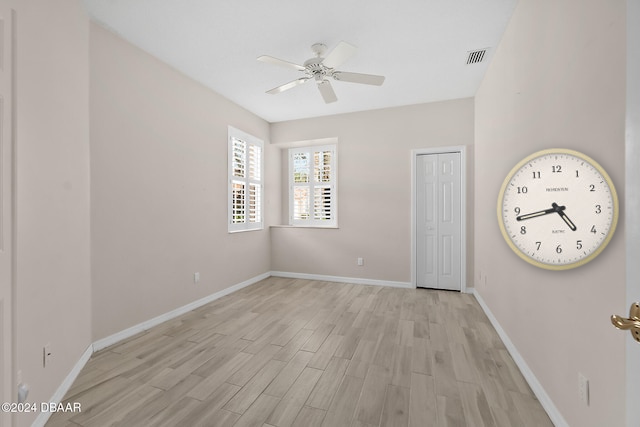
4:43
